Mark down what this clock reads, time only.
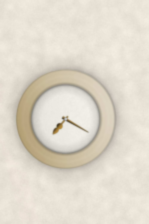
7:20
